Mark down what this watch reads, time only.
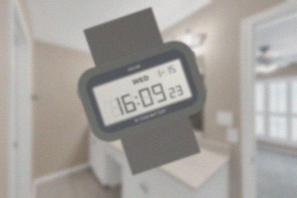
16:09
